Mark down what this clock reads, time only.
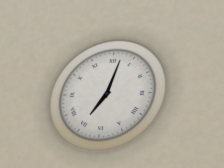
7:02
